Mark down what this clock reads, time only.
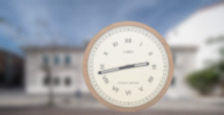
2:43
